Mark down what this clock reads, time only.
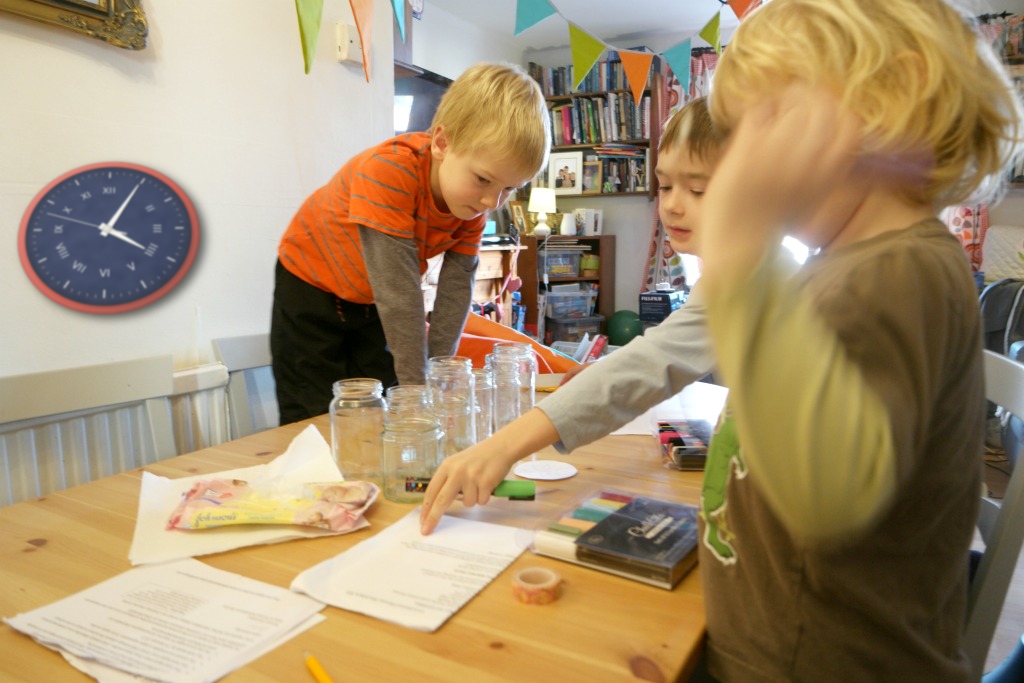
4:04:48
